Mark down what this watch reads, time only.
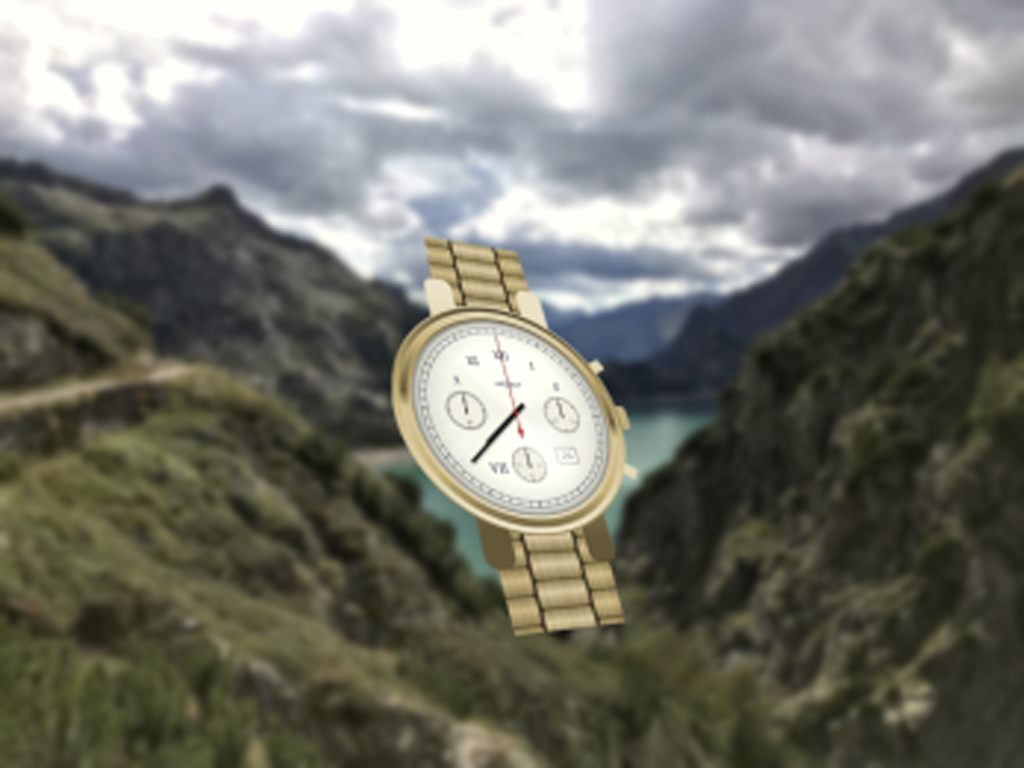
7:38
